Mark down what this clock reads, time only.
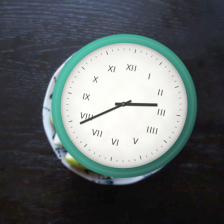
2:39
